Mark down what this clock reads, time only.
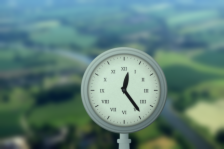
12:24
